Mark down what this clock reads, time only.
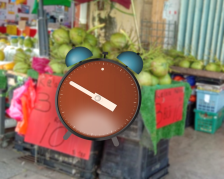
3:49
